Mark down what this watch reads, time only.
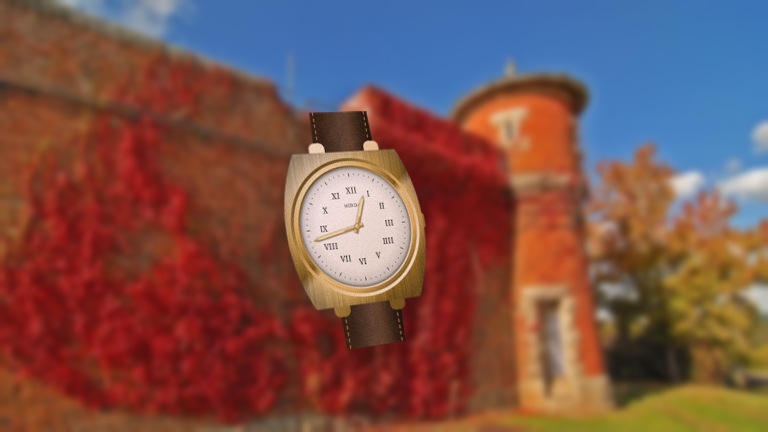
12:43
